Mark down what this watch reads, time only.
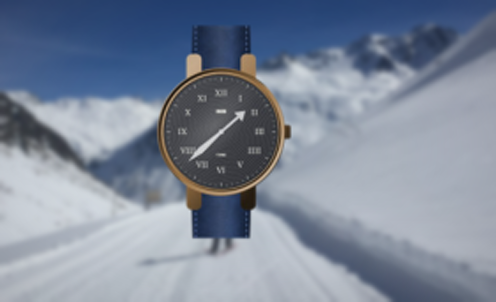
1:38
